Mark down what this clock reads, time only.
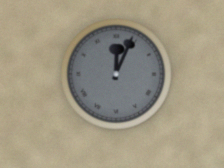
12:04
